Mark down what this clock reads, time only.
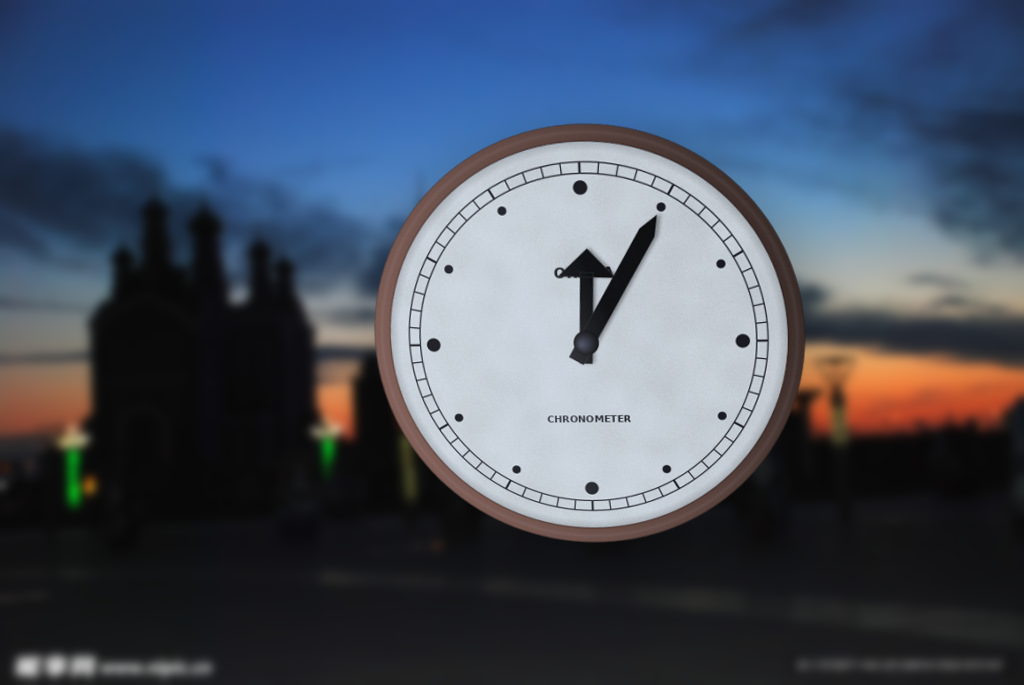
12:05
